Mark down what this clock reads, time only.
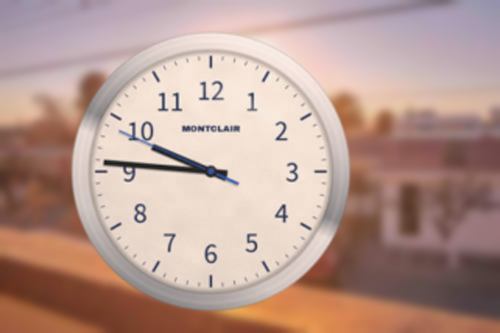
9:45:49
